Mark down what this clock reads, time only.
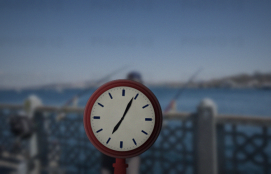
7:04
